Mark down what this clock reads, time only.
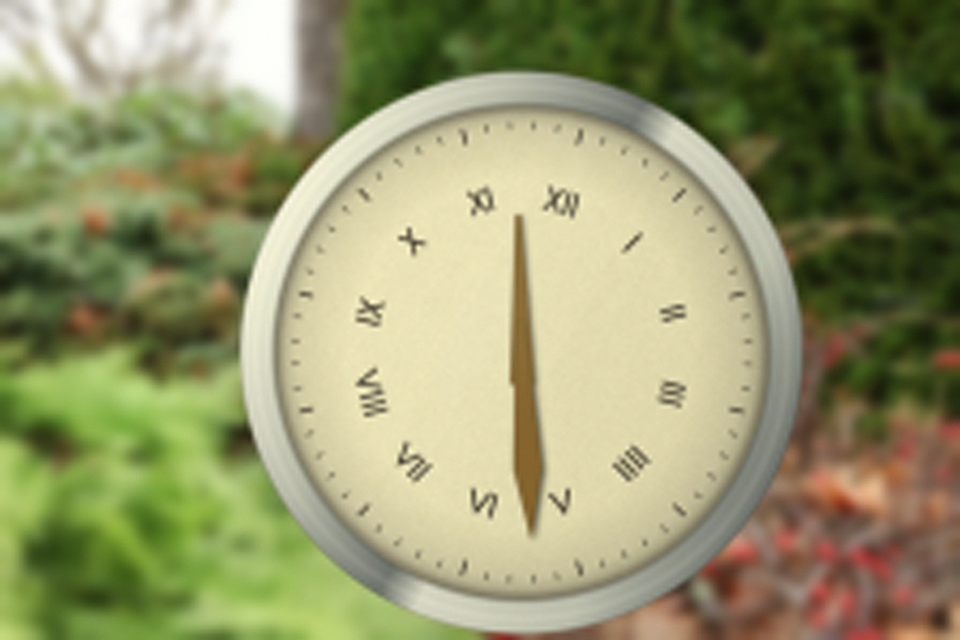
11:27
